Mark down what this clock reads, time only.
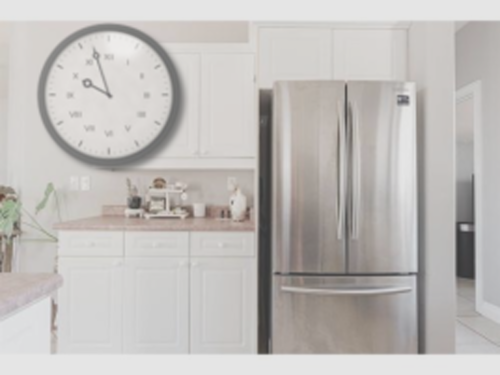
9:57
